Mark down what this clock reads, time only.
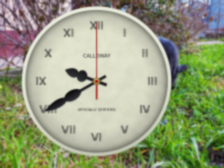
9:40:00
